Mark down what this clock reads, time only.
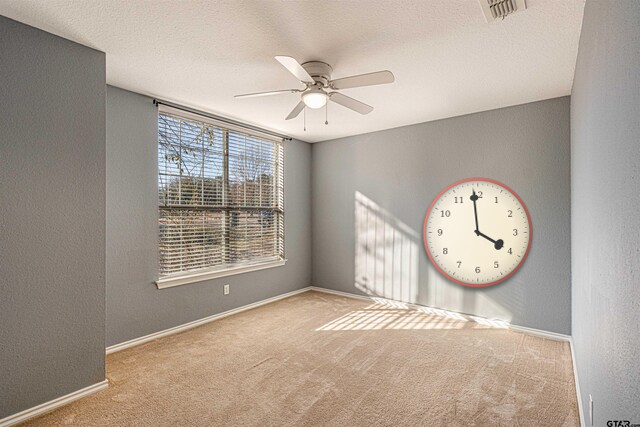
3:59
